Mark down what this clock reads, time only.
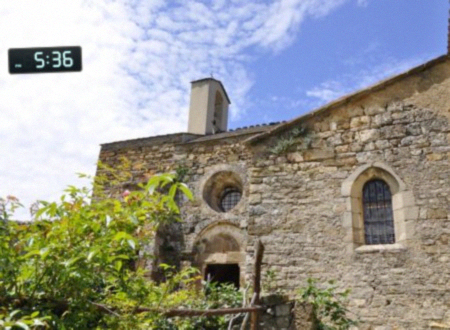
5:36
